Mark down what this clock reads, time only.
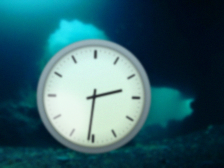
2:31
